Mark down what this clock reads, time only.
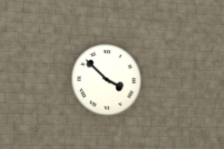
3:52
